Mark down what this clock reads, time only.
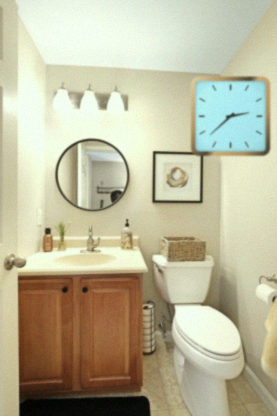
2:38
